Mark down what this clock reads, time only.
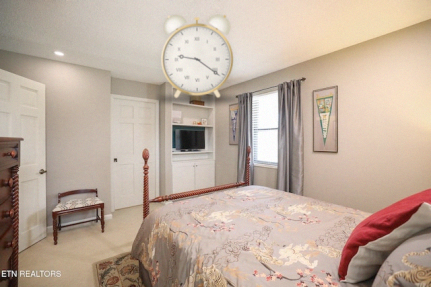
9:21
